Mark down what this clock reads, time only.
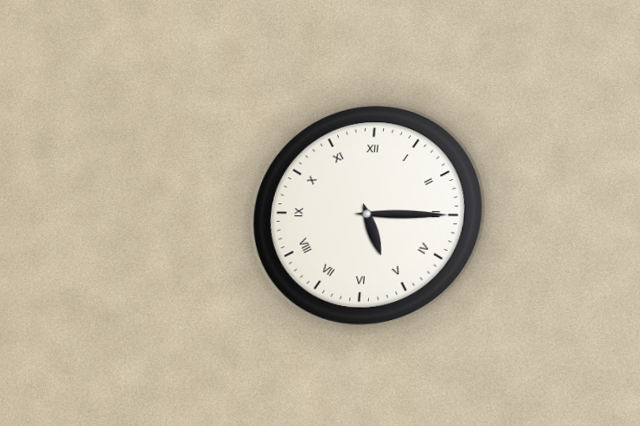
5:15
